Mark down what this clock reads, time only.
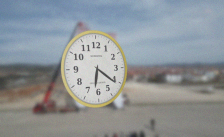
6:21
